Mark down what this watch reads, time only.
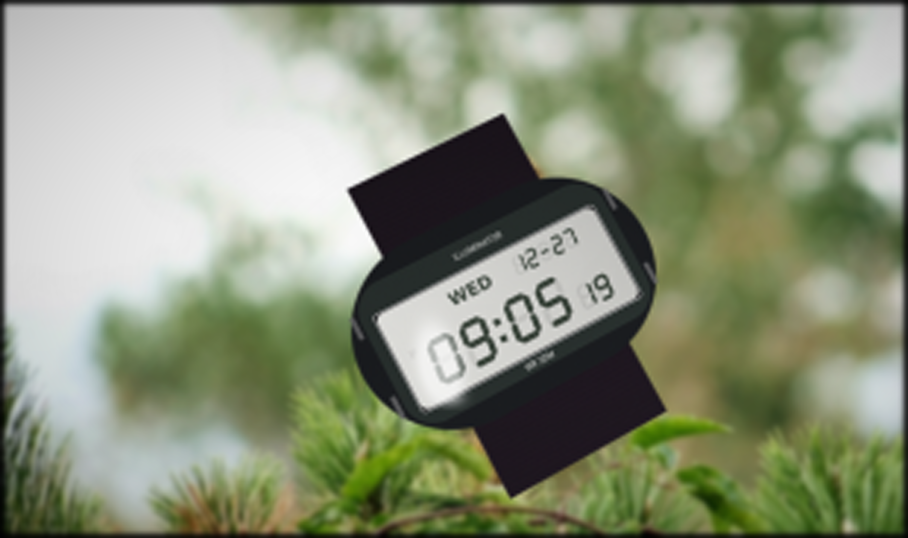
9:05:19
